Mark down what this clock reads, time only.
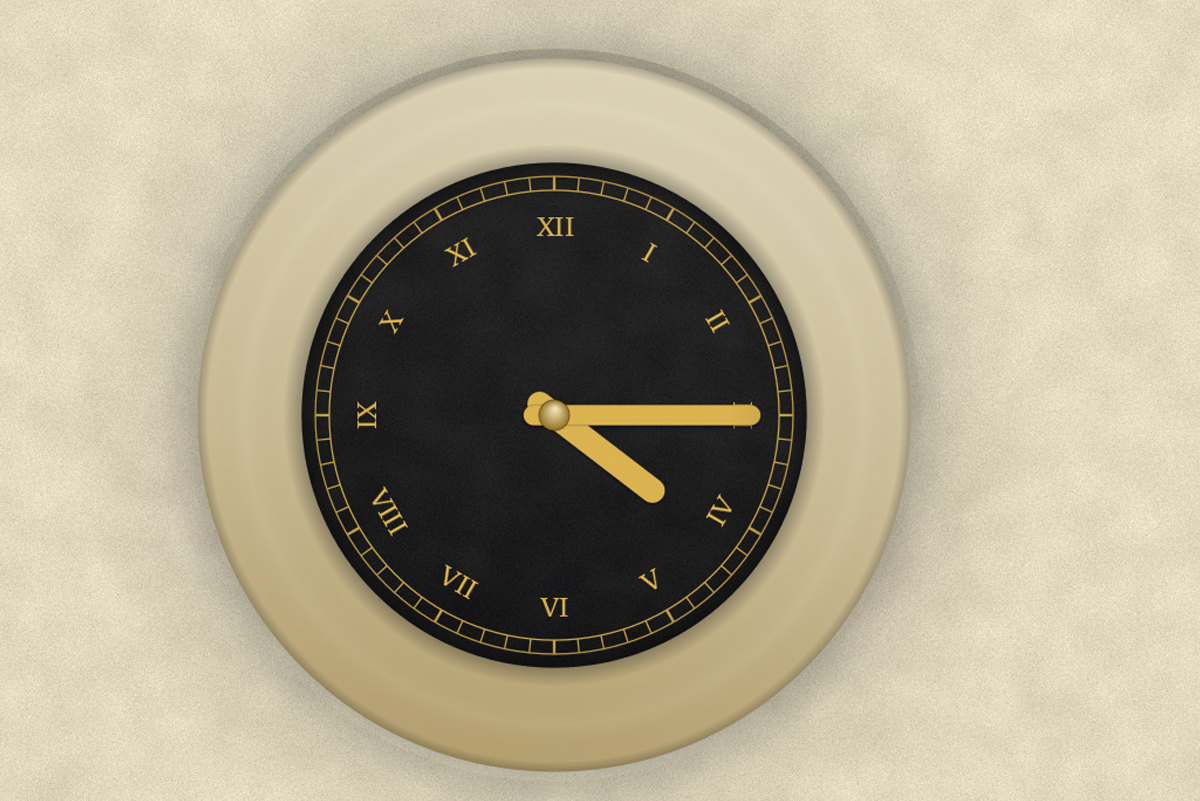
4:15
